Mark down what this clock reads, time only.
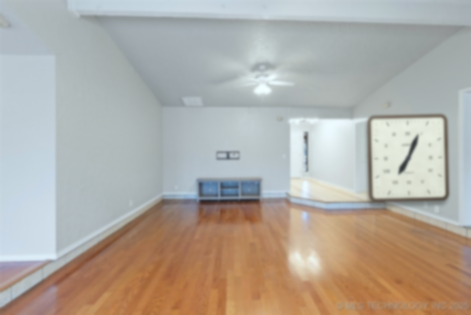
7:04
